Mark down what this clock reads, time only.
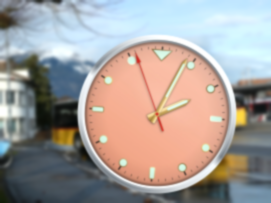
2:03:56
